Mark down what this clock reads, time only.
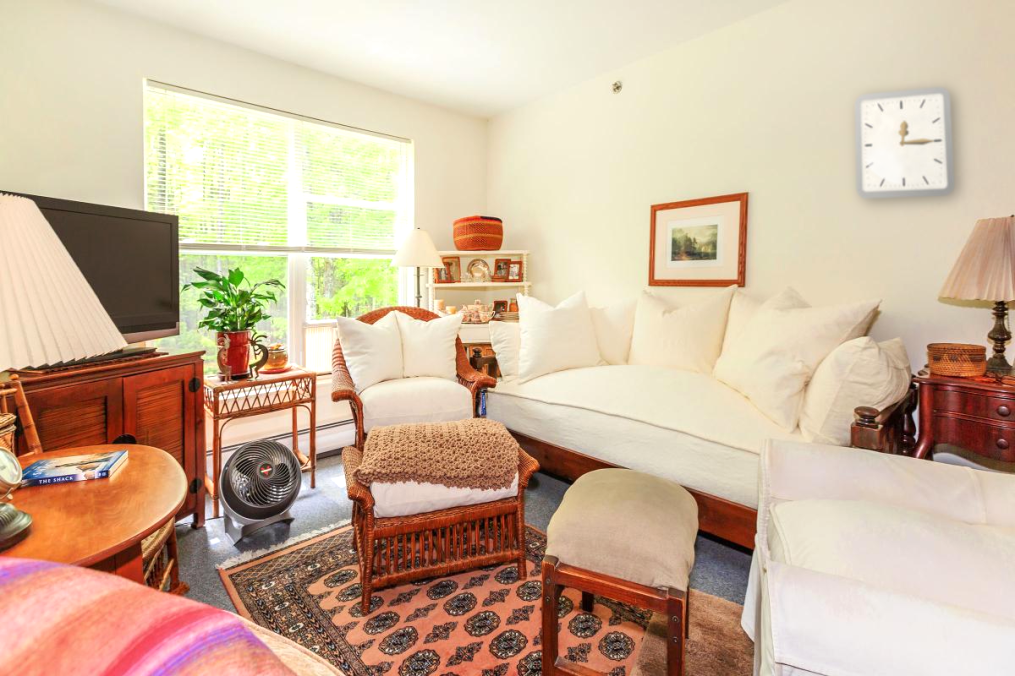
12:15
